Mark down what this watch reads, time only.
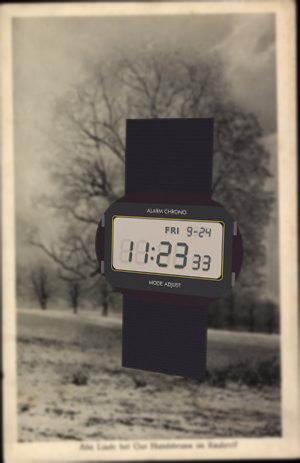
11:23:33
